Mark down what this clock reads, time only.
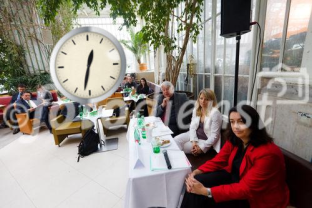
12:32
